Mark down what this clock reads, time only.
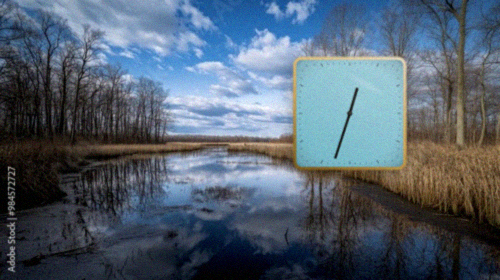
12:33
